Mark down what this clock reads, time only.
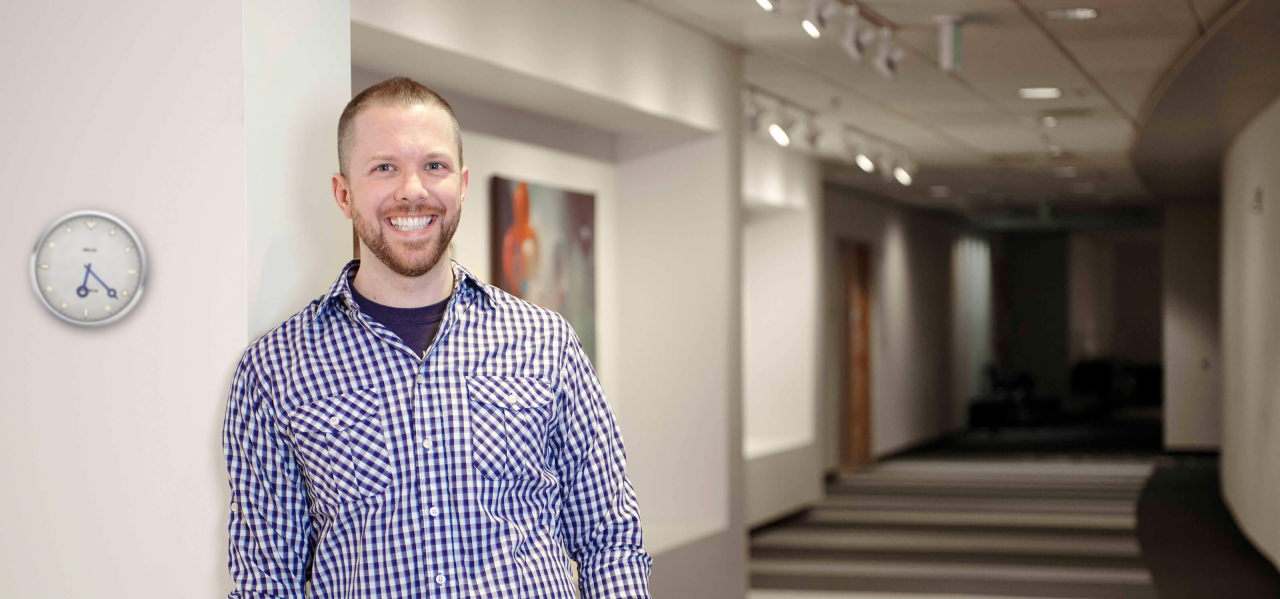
6:22
